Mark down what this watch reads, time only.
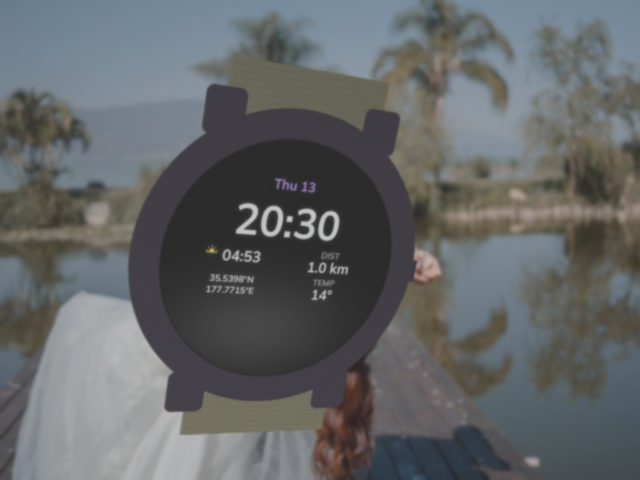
20:30
